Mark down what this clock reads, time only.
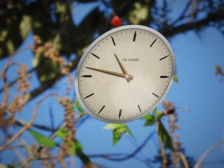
10:47
